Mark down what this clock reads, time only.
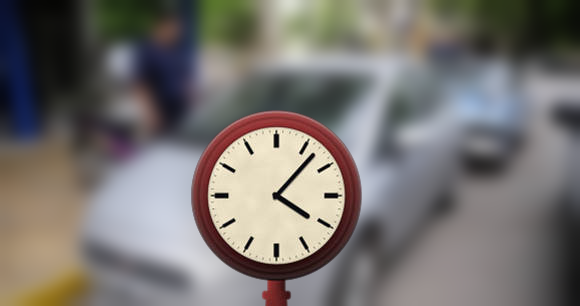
4:07
